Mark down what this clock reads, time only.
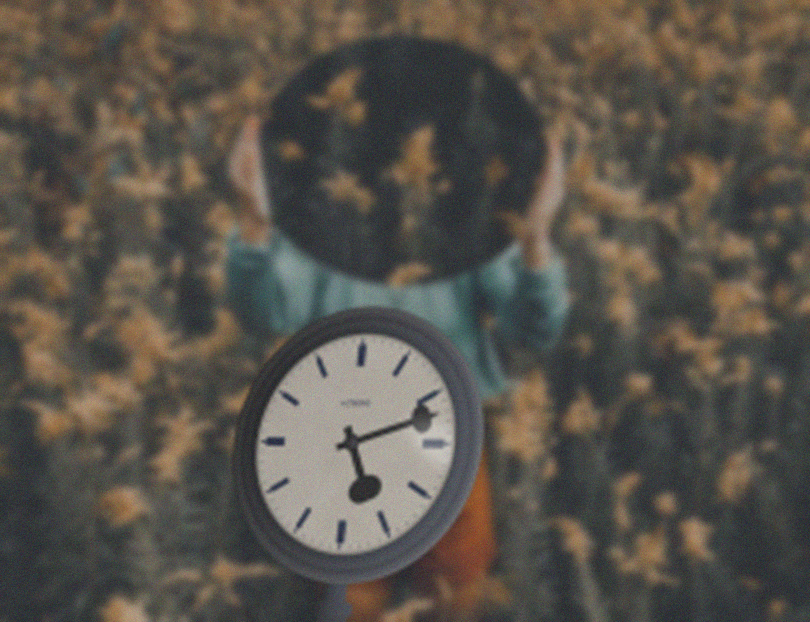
5:12
